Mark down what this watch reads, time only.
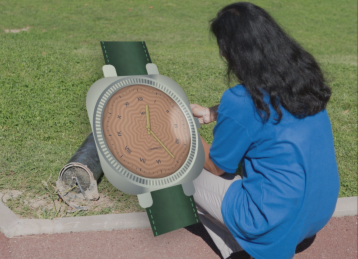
12:25
